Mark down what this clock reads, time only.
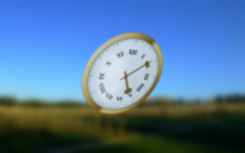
5:09
